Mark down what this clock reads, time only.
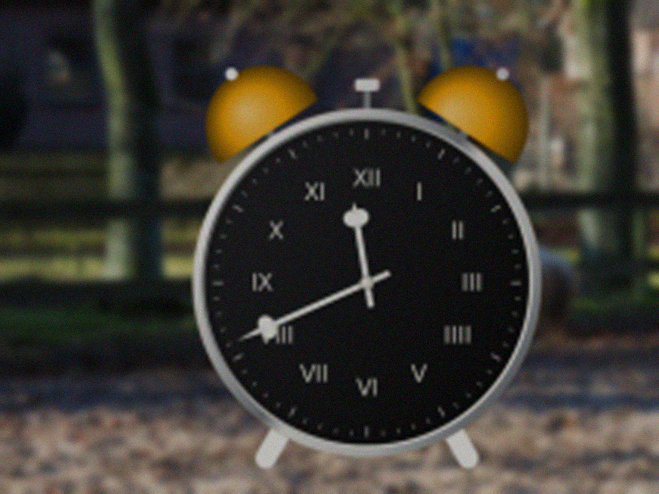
11:41
